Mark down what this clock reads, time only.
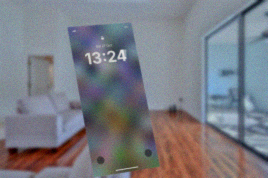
13:24
